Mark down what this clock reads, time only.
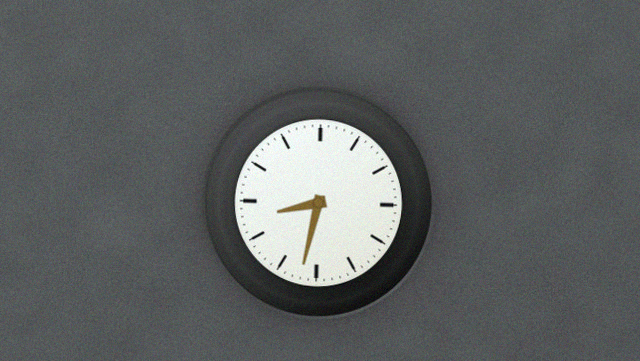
8:32
